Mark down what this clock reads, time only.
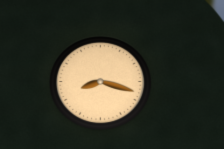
8:18
